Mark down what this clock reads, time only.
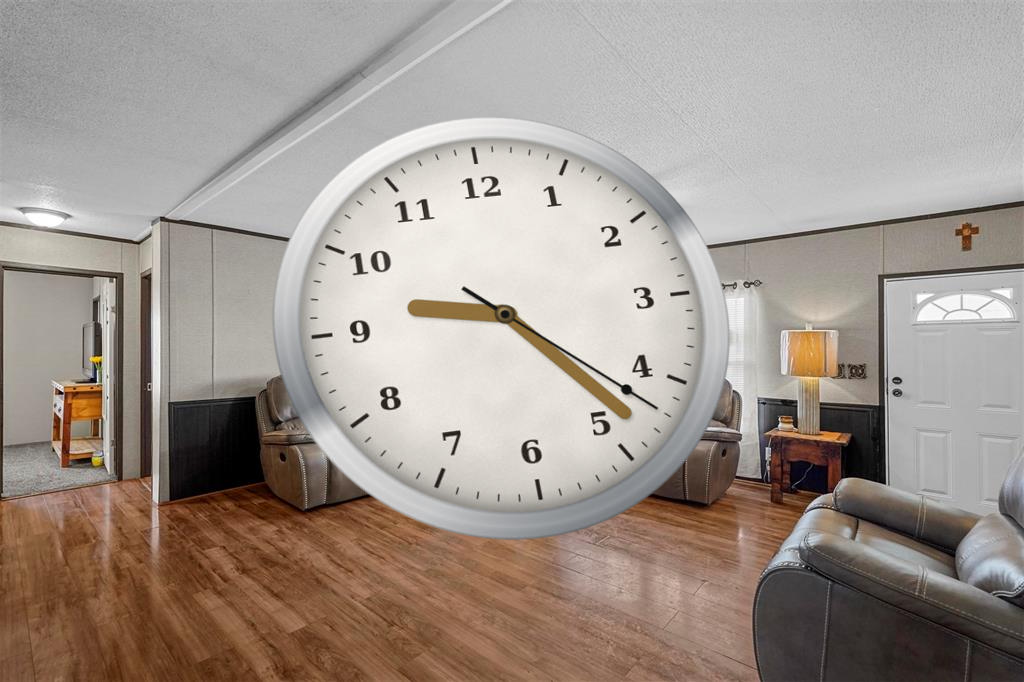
9:23:22
